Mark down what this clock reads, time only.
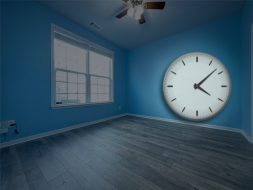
4:08
